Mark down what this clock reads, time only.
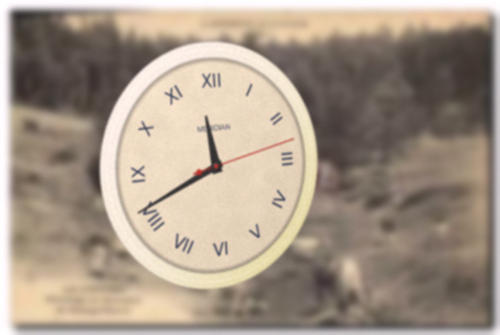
11:41:13
